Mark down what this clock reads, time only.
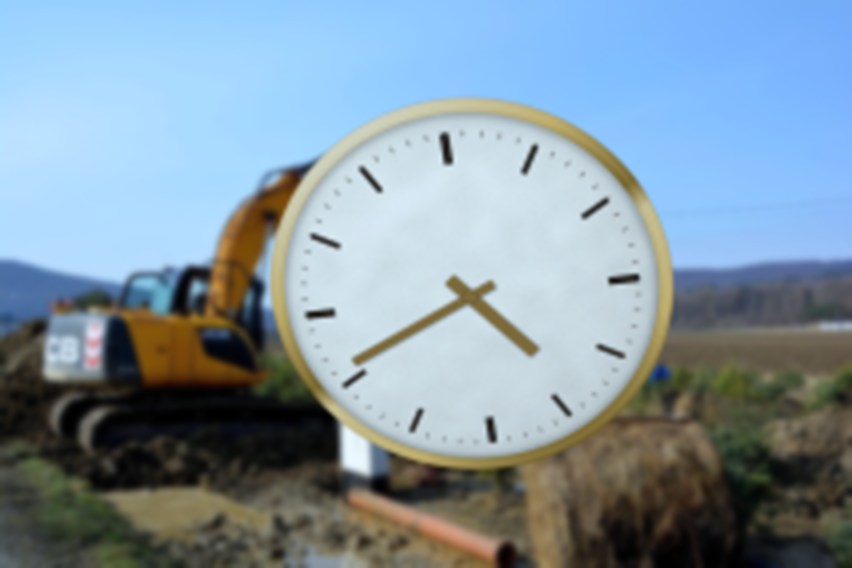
4:41
